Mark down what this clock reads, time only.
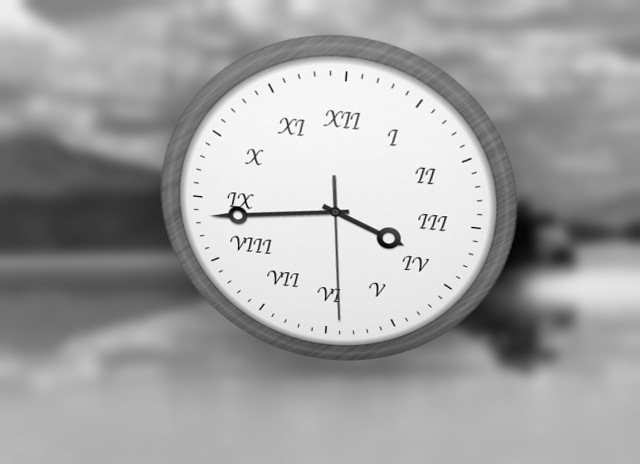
3:43:29
